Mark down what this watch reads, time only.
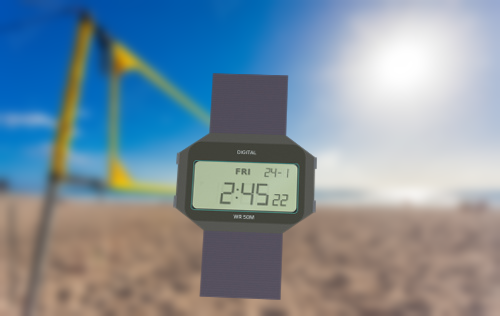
2:45:22
